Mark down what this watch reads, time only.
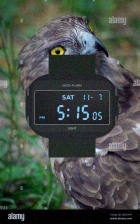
5:15:05
